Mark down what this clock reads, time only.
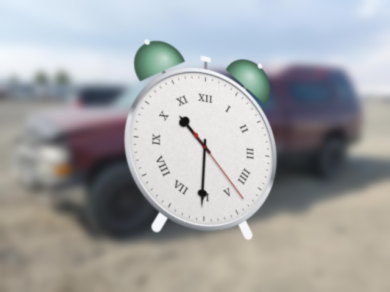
10:30:23
